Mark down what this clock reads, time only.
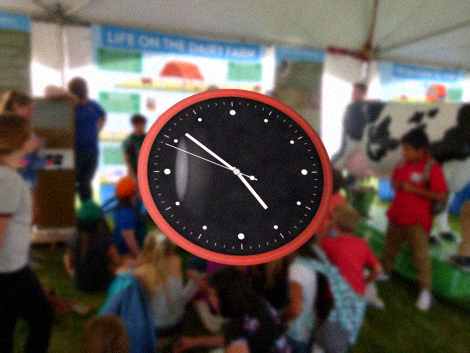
4:51:49
